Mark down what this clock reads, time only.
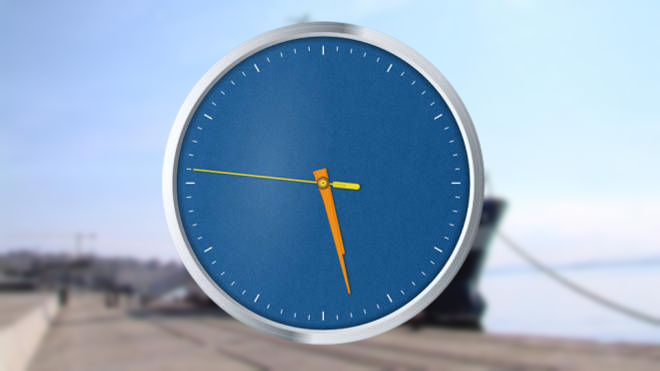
5:27:46
